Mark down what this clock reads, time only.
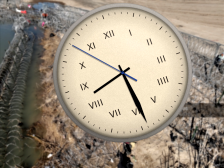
8:28:53
